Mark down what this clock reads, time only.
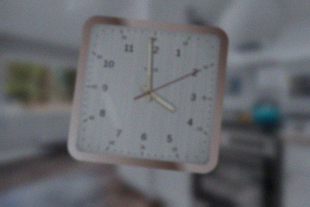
3:59:10
